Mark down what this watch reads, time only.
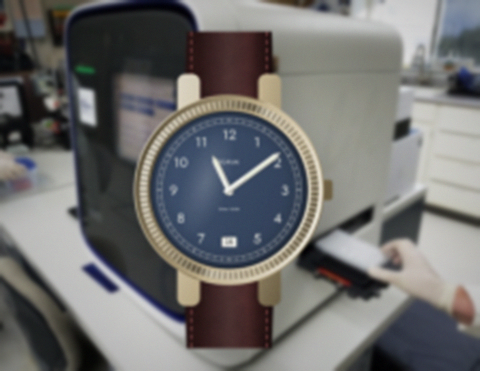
11:09
